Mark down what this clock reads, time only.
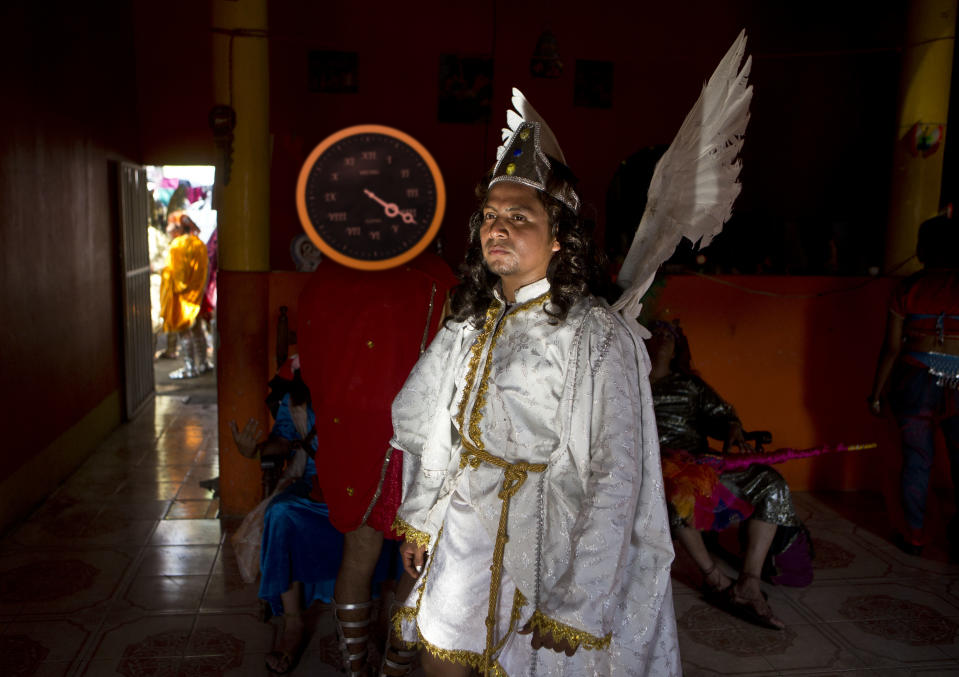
4:21
